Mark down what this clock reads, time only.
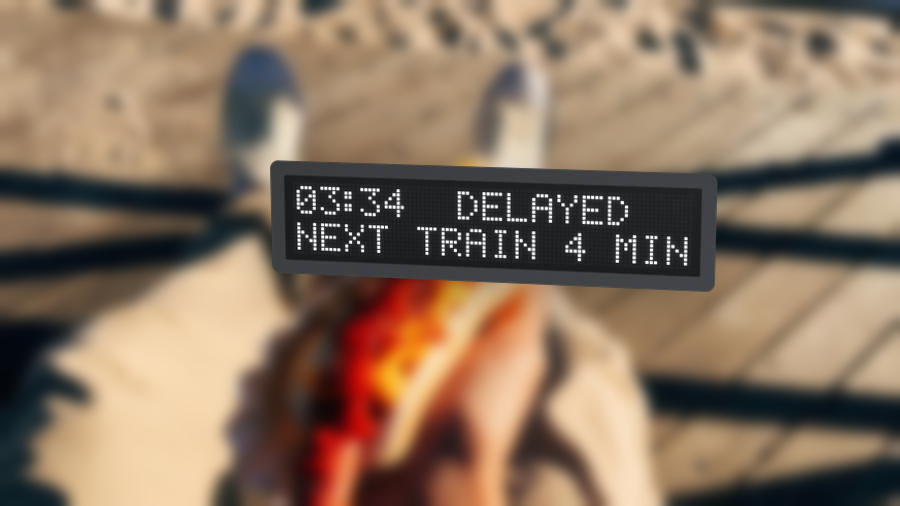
3:34
